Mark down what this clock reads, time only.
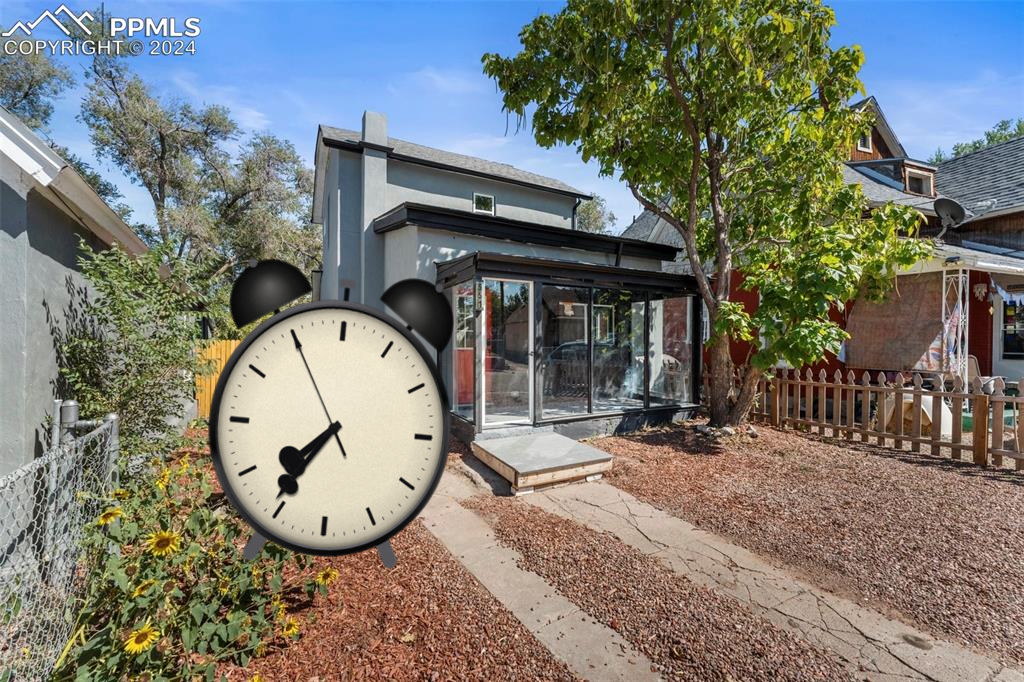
7:35:55
